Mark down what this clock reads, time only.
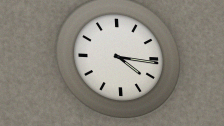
4:16
